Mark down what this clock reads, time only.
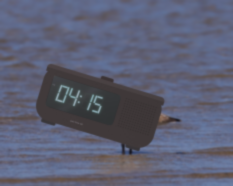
4:15
